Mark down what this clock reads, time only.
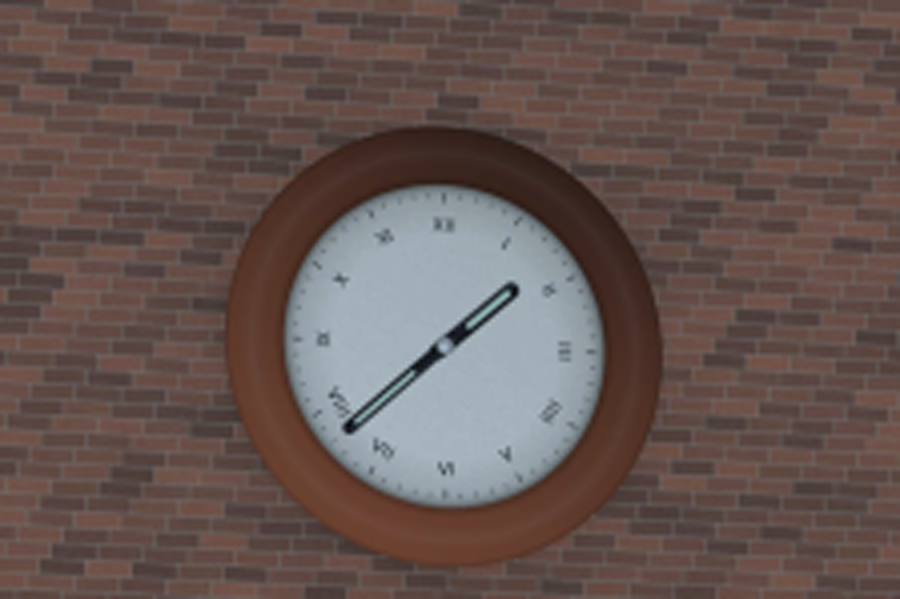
1:38
